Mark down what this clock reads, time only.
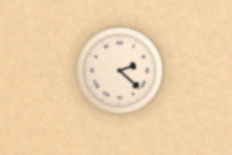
2:22
